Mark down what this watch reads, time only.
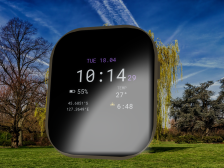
10:14:29
